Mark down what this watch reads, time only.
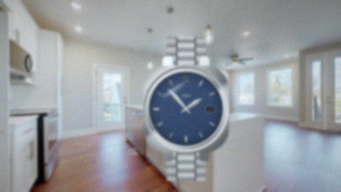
1:53
